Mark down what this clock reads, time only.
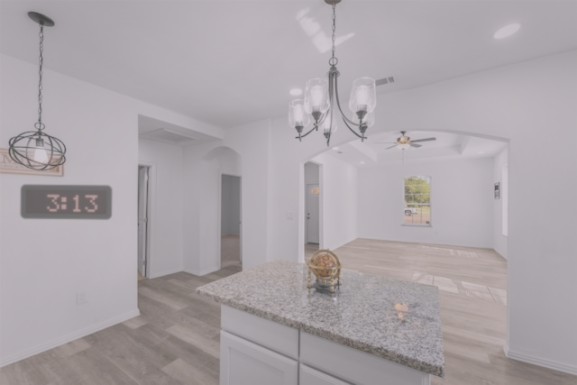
3:13
